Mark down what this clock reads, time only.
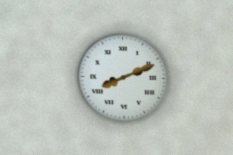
8:11
